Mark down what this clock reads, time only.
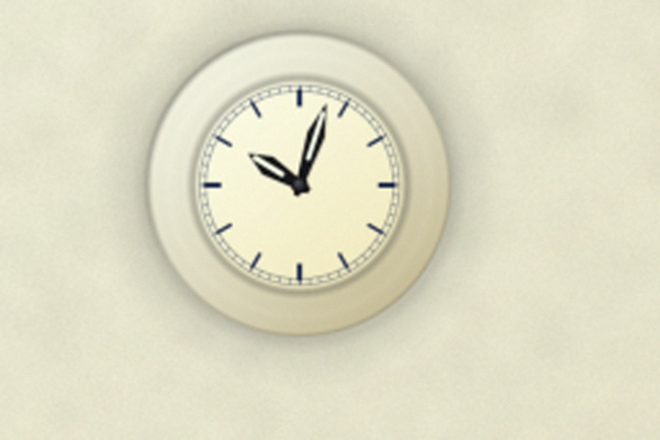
10:03
